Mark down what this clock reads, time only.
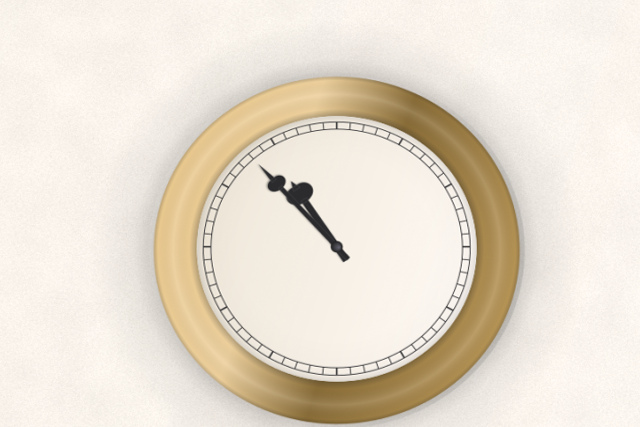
10:53
